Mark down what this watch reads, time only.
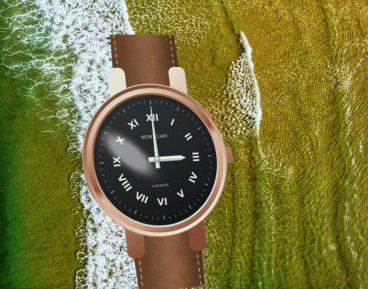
3:00
